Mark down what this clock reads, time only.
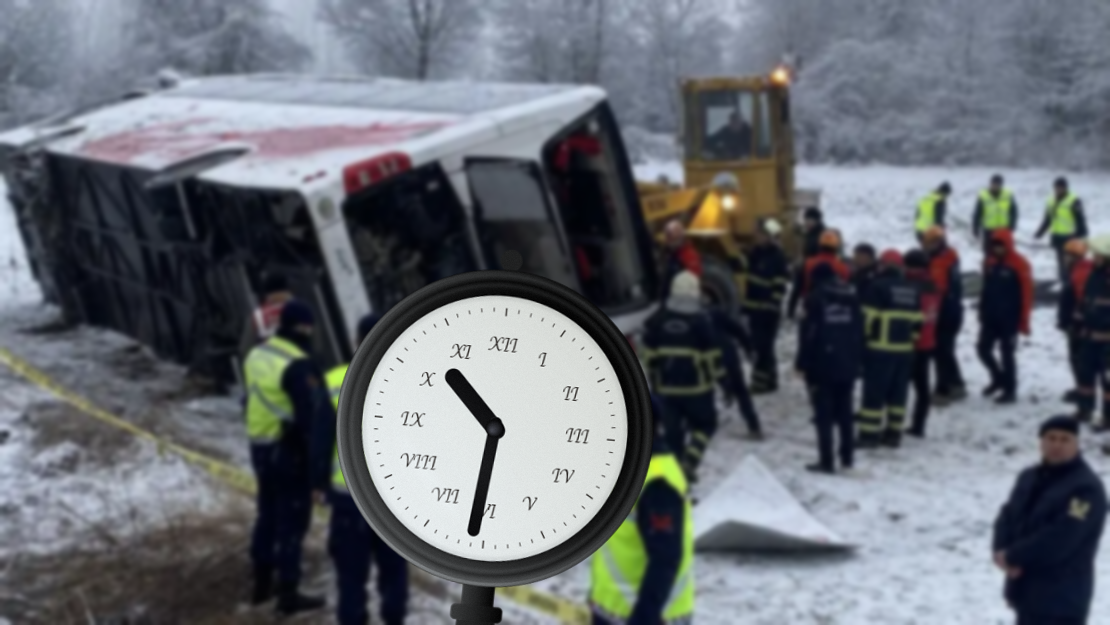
10:31
